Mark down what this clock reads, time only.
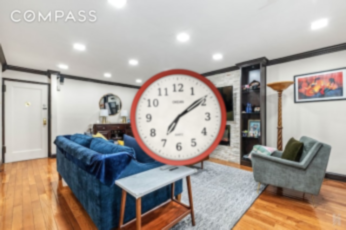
7:09
